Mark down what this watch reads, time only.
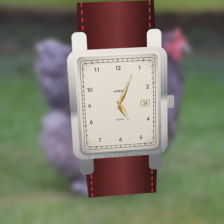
5:04
